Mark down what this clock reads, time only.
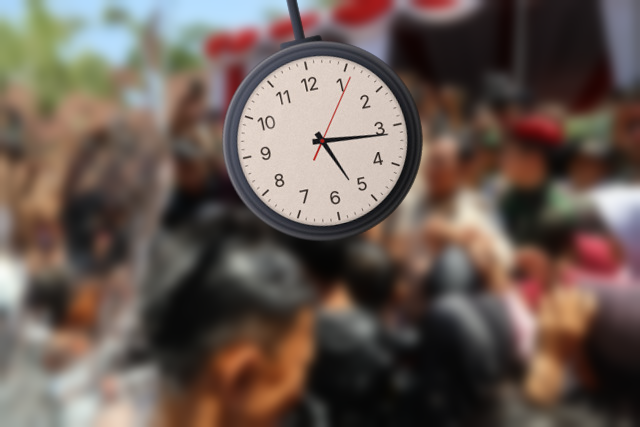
5:16:06
